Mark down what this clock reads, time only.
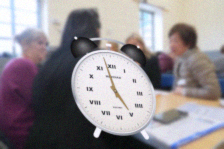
4:58
